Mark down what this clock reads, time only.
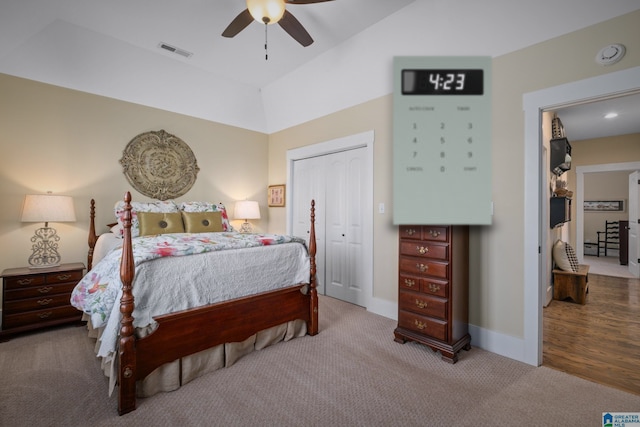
4:23
